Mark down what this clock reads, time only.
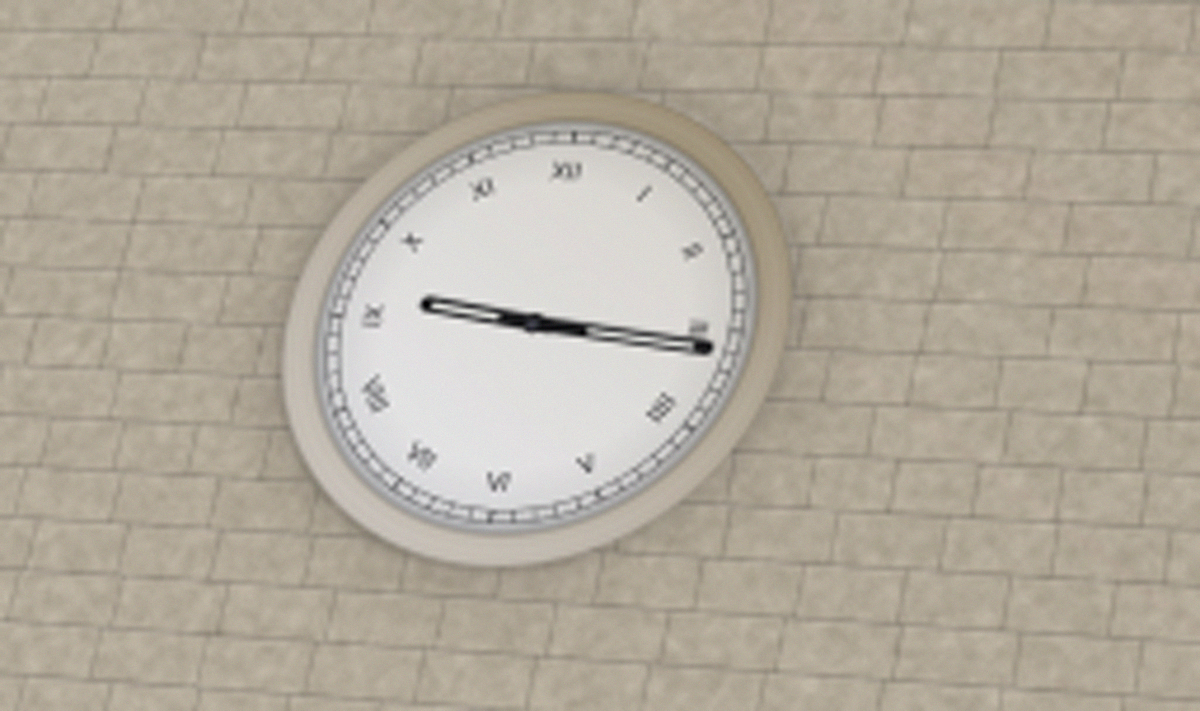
9:16
